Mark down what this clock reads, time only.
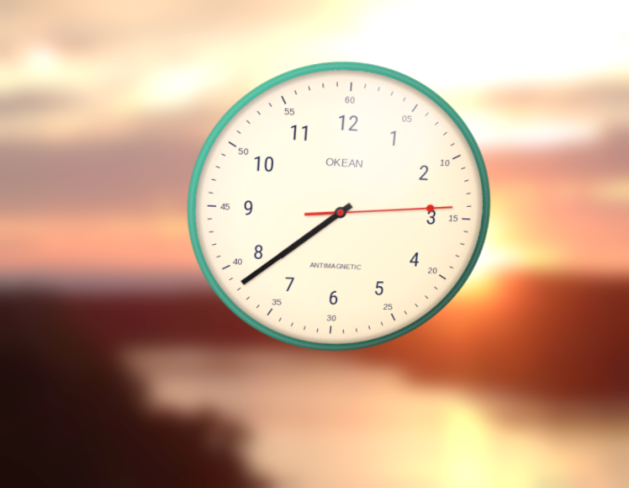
7:38:14
